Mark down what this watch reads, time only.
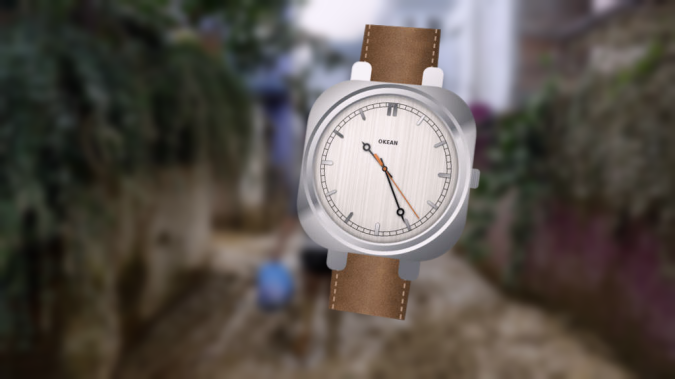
10:25:23
